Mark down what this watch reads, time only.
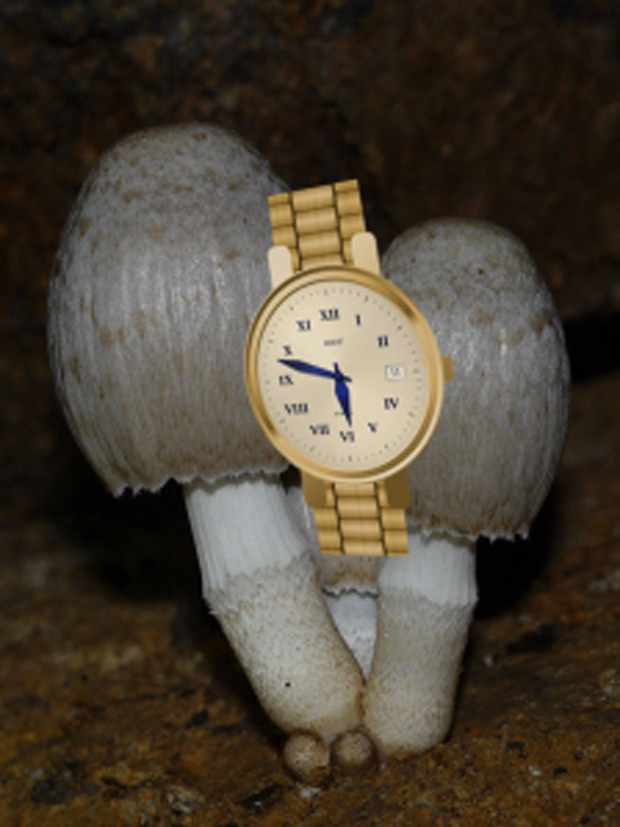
5:48
